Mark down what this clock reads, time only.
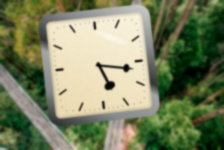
5:17
